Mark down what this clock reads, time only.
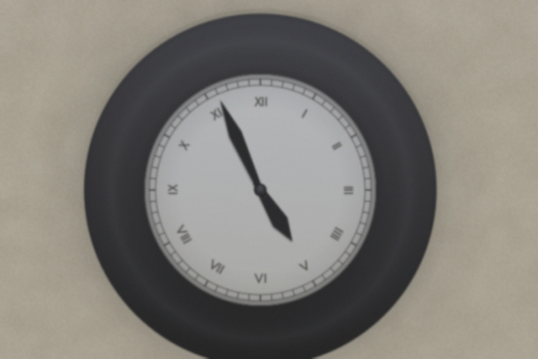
4:56
